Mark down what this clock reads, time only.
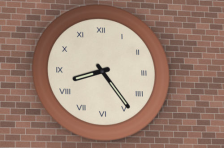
8:24
